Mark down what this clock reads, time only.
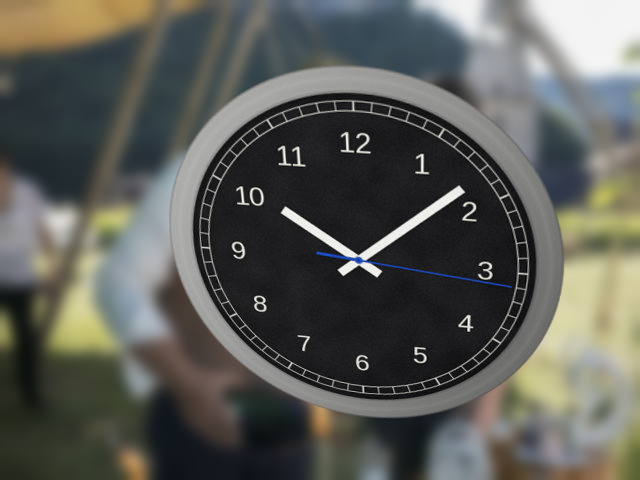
10:08:16
